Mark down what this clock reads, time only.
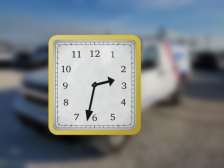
2:32
